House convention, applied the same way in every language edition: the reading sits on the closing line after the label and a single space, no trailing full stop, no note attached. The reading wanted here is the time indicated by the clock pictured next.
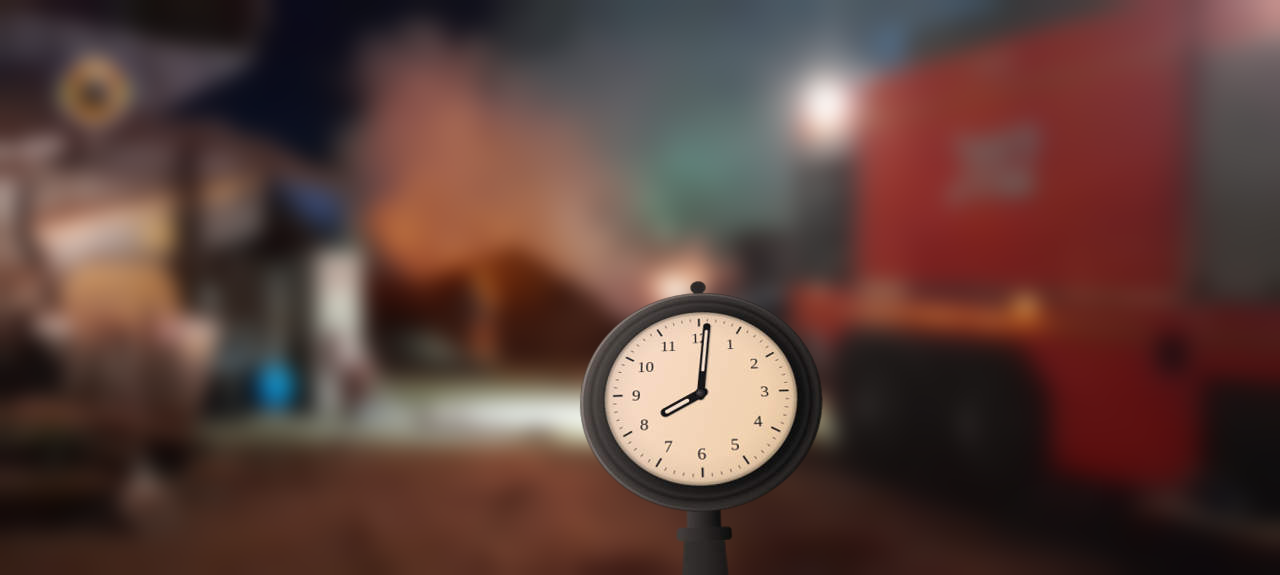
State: 8:01
